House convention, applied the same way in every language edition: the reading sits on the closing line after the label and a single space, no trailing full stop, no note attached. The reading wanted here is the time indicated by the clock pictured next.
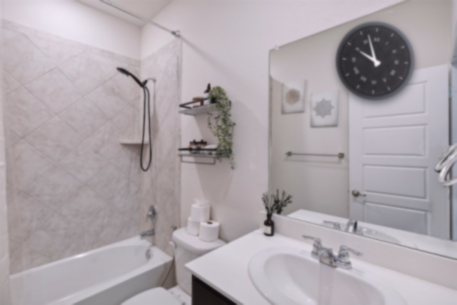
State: 9:57
